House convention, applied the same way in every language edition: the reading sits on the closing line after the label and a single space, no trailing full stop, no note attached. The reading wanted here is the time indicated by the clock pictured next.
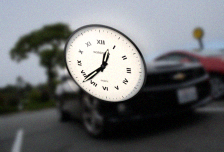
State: 12:38
